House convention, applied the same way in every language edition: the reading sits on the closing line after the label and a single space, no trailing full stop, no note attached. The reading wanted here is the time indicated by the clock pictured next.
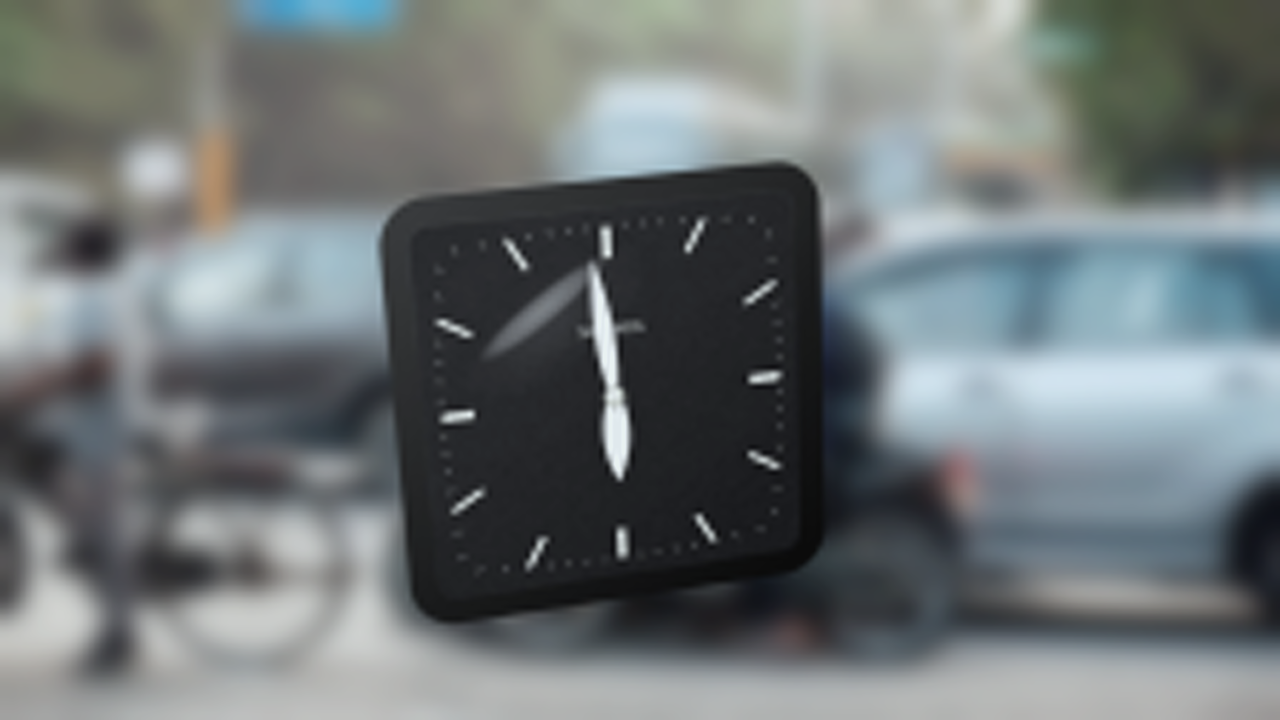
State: 5:59
